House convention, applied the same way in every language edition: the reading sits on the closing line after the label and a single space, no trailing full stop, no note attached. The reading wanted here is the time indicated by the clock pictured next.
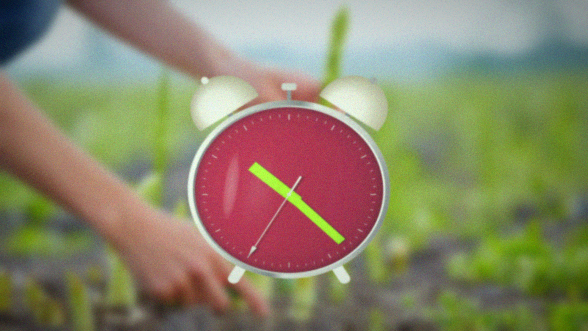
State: 10:22:35
